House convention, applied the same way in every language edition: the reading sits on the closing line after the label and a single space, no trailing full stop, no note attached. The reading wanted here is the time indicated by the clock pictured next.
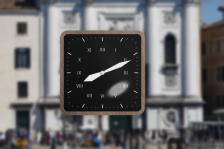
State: 8:11
